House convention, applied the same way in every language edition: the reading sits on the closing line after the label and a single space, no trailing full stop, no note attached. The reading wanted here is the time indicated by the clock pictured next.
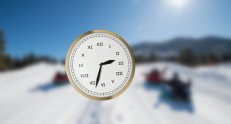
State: 2:33
